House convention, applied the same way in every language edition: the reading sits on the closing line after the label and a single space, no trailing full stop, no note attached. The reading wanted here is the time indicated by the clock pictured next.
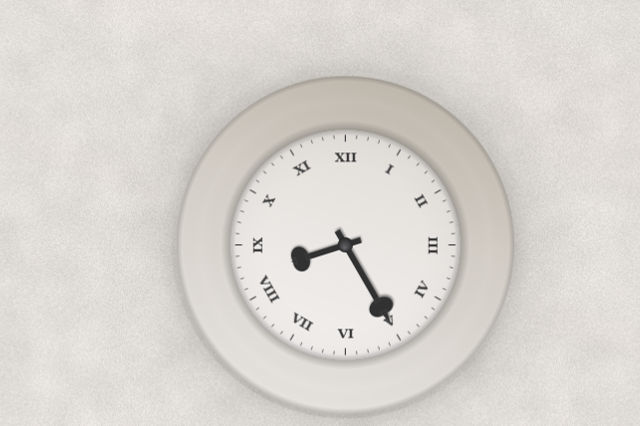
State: 8:25
